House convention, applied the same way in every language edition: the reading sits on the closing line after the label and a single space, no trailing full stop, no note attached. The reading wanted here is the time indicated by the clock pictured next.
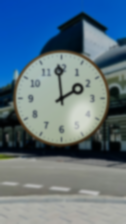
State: 1:59
